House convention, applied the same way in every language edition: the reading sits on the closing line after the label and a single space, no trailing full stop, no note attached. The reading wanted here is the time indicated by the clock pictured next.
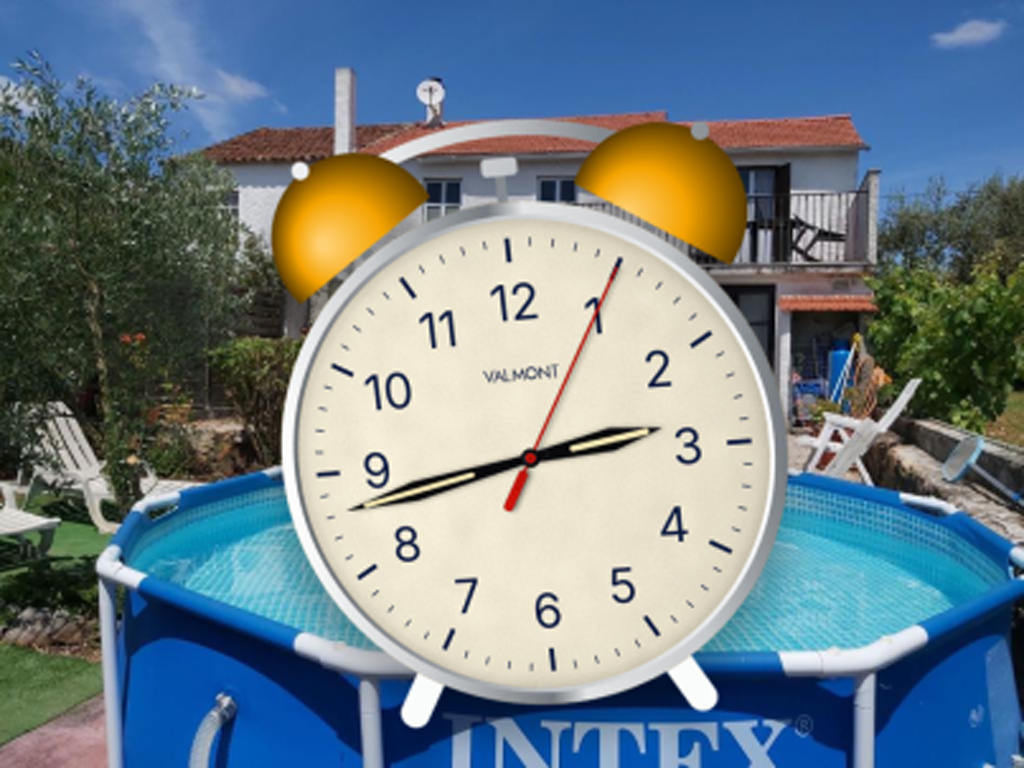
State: 2:43:05
